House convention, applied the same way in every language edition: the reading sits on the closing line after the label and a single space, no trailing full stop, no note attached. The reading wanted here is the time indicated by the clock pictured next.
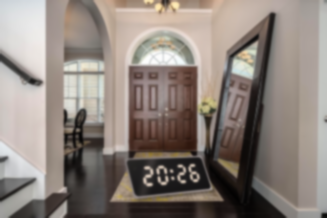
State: 20:26
